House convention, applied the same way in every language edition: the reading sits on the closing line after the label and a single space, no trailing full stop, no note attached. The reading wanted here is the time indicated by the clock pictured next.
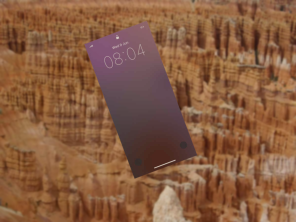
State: 8:04
